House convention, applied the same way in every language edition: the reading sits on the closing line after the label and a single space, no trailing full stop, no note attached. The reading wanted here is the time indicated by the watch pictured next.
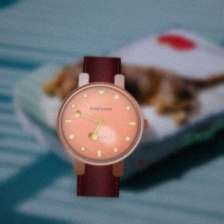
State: 6:48
